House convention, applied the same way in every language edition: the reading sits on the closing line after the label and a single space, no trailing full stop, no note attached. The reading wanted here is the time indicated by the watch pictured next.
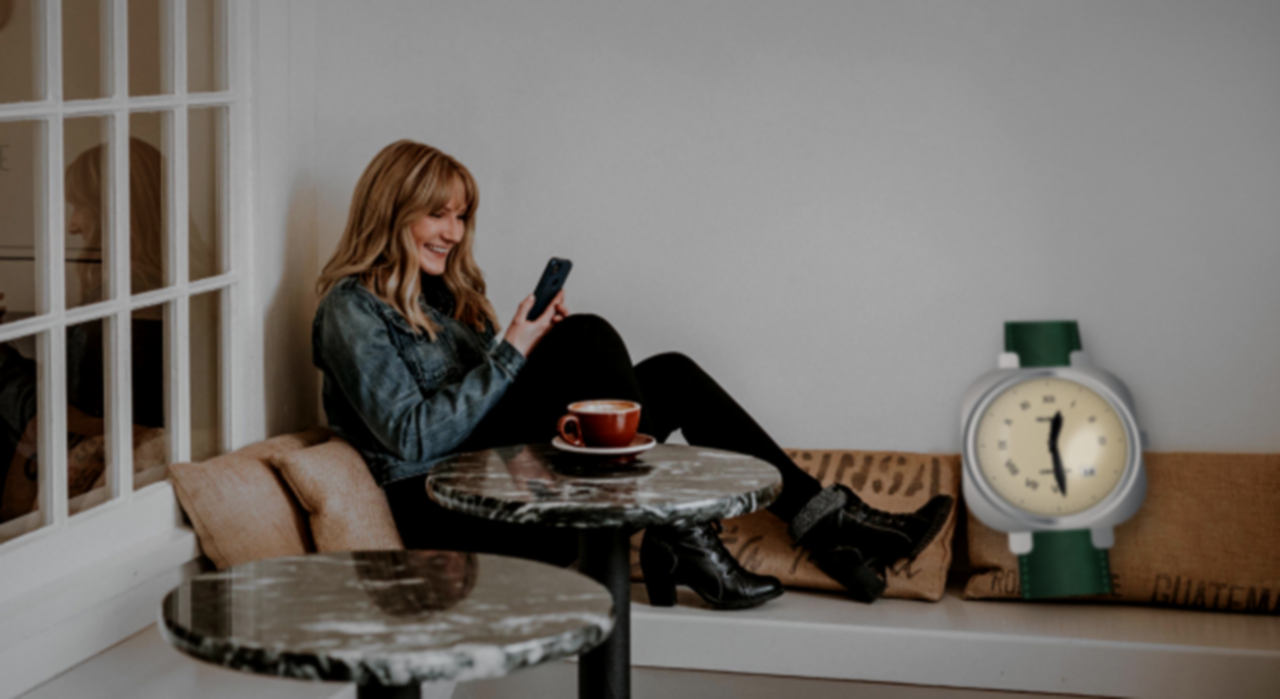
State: 12:29
